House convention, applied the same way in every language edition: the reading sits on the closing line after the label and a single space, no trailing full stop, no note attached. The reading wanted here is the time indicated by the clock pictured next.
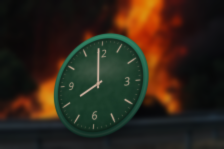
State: 7:59
